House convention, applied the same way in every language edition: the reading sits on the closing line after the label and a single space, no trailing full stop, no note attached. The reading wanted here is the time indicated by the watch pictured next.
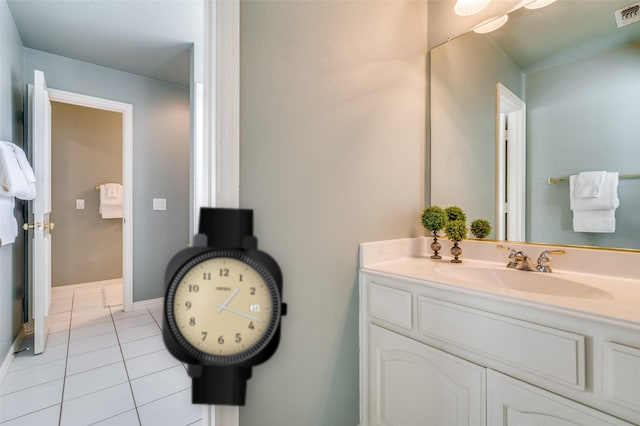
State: 1:18
